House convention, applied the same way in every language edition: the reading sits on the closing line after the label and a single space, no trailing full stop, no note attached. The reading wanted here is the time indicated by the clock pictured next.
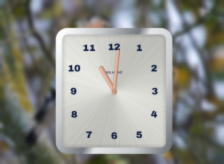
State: 11:01
